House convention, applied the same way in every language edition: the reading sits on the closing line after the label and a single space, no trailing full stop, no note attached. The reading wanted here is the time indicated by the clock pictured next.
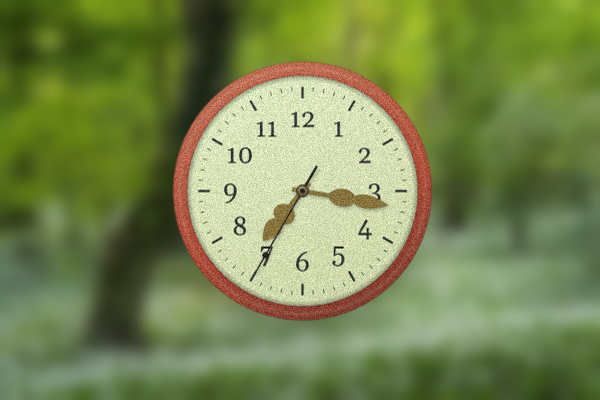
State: 7:16:35
